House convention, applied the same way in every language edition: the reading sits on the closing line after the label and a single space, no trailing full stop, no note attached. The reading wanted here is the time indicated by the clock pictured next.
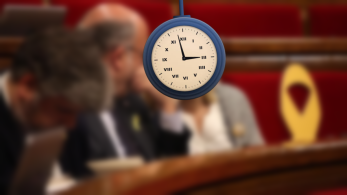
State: 2:58
